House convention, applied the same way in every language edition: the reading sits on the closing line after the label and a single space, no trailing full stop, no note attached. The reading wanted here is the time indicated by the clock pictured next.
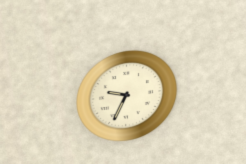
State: 9:34
